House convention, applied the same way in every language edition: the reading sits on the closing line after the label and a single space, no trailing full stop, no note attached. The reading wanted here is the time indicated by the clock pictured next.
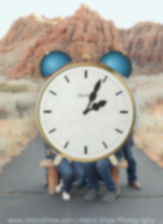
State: 2:04
